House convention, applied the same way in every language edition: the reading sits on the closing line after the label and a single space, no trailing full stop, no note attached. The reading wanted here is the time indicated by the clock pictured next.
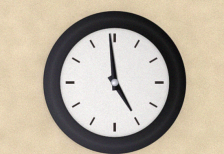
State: 4:59
